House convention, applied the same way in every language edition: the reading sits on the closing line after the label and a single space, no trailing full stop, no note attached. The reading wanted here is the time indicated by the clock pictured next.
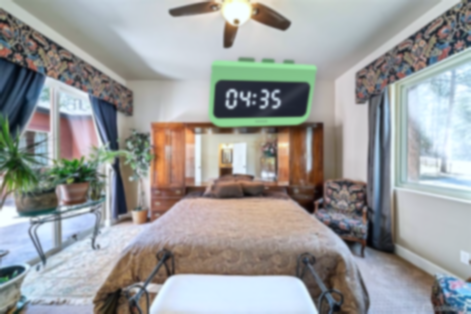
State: 4:35
